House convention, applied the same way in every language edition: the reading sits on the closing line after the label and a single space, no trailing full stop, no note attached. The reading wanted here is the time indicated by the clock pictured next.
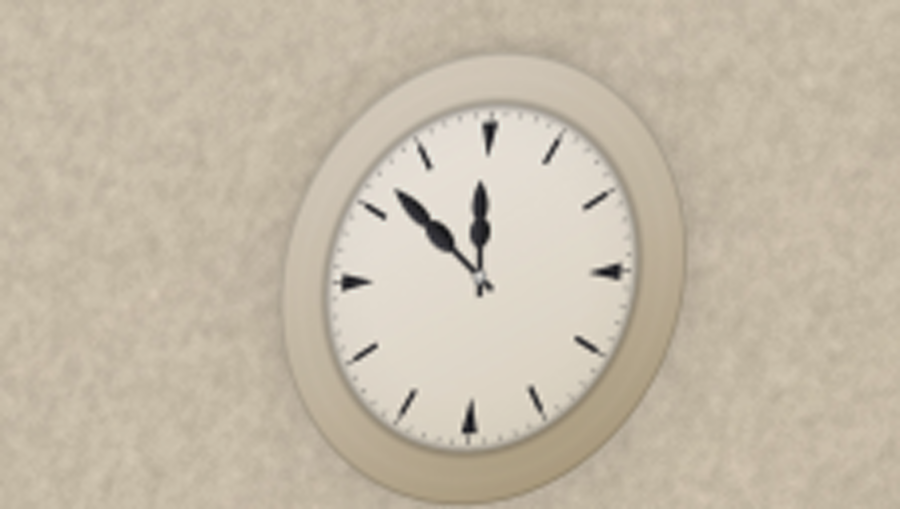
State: 11:52
